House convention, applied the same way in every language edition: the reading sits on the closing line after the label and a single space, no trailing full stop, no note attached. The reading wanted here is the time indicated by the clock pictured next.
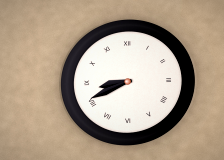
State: 8:41
